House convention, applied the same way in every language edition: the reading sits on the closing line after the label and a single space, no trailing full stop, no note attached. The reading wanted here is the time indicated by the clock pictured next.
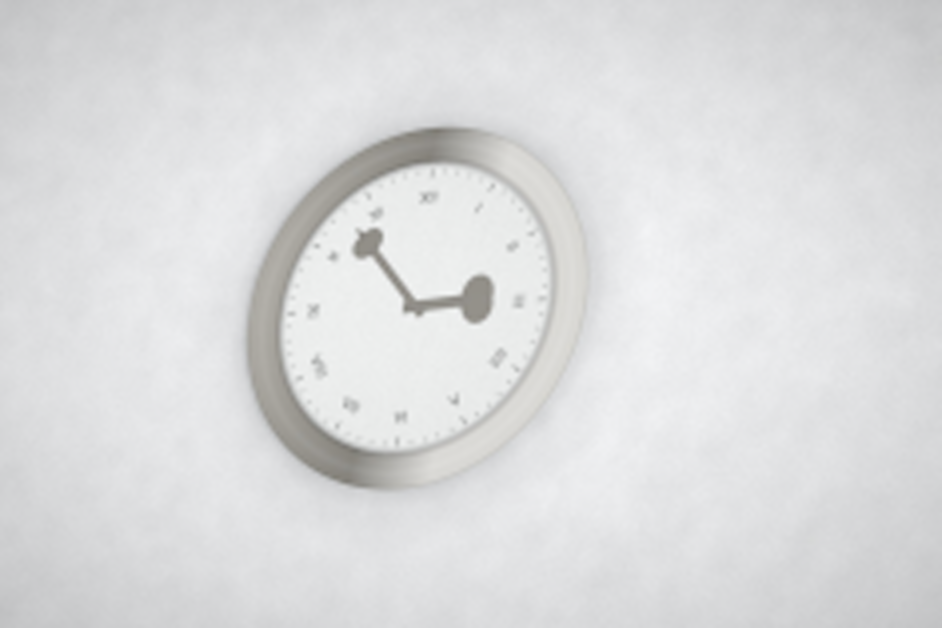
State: 2:53
